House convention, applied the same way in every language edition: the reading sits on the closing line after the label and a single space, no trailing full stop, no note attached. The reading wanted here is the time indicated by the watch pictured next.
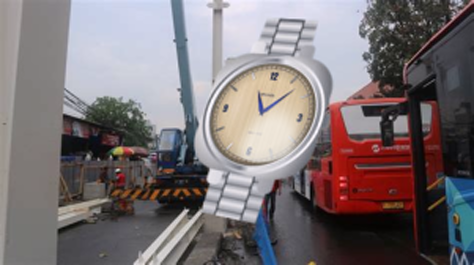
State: 11:07
